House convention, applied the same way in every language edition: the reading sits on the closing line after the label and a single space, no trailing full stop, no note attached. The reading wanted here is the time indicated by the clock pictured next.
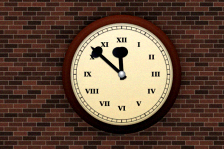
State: 11:52
